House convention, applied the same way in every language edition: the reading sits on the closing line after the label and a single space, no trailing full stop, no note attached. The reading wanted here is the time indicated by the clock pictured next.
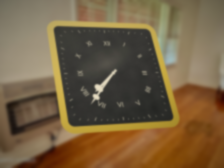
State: 7:37
